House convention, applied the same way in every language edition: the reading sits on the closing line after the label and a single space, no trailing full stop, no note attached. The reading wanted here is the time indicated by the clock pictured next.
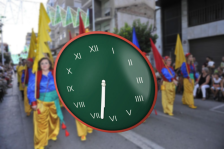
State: 6:33
